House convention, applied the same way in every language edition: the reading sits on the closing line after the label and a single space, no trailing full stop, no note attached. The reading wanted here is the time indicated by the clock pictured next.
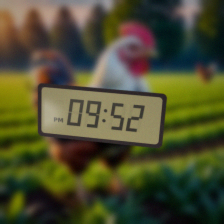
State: 9:52
